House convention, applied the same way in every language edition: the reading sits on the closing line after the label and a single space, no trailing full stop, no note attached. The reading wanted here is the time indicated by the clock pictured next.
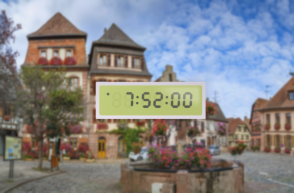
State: 7:52:00
